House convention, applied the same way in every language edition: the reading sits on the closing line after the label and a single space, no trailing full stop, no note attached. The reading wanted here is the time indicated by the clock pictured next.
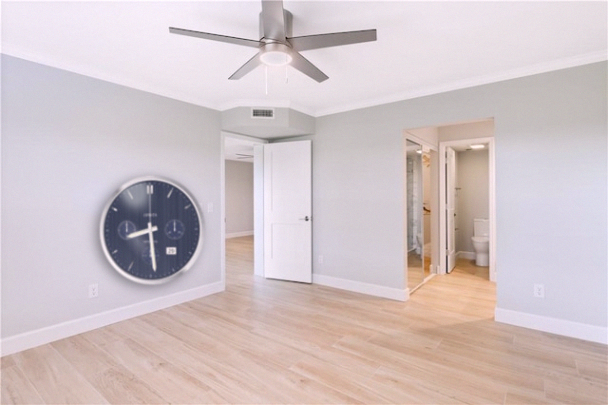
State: 8:29
